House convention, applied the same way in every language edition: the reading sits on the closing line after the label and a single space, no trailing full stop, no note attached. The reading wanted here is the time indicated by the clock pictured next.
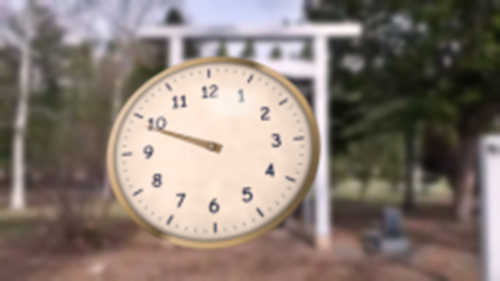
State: 9:49
